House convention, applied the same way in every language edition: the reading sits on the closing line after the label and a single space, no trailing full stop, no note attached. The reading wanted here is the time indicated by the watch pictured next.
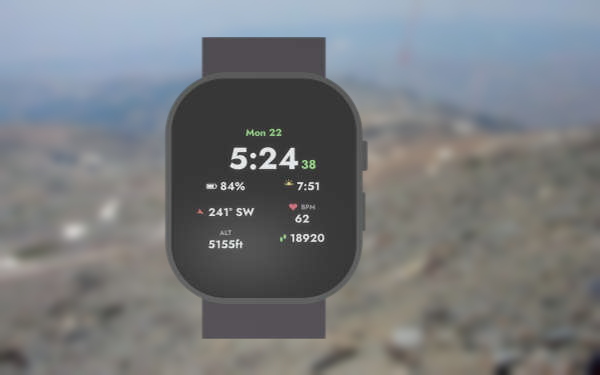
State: 5:24:38
